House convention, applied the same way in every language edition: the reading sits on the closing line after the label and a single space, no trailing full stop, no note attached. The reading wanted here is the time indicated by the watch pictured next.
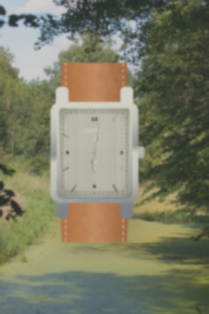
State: 6:01
